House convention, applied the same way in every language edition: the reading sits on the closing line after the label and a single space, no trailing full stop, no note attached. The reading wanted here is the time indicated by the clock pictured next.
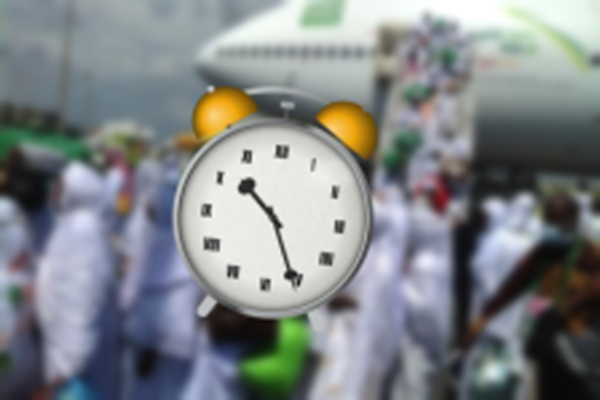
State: 10:26
